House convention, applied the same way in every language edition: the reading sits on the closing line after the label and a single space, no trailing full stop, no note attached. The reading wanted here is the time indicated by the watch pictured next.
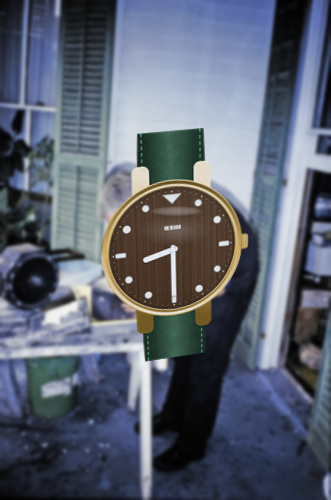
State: 8:30
